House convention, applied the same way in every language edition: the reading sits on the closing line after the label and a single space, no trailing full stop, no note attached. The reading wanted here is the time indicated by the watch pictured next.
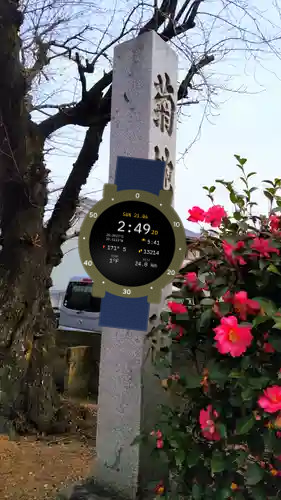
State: 2:49
